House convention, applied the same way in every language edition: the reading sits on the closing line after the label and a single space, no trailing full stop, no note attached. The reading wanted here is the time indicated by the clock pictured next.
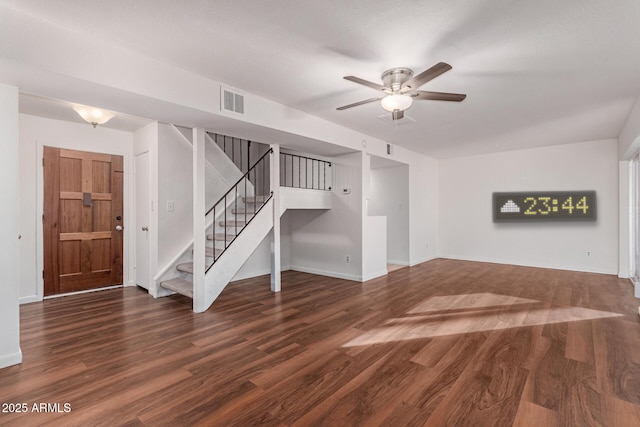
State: 23:44
